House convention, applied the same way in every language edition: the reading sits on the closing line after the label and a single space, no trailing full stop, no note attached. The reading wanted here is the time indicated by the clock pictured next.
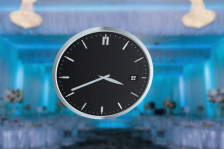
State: 3:41
